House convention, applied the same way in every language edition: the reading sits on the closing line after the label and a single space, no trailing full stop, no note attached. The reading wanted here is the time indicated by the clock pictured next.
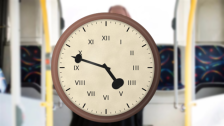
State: 4:48
